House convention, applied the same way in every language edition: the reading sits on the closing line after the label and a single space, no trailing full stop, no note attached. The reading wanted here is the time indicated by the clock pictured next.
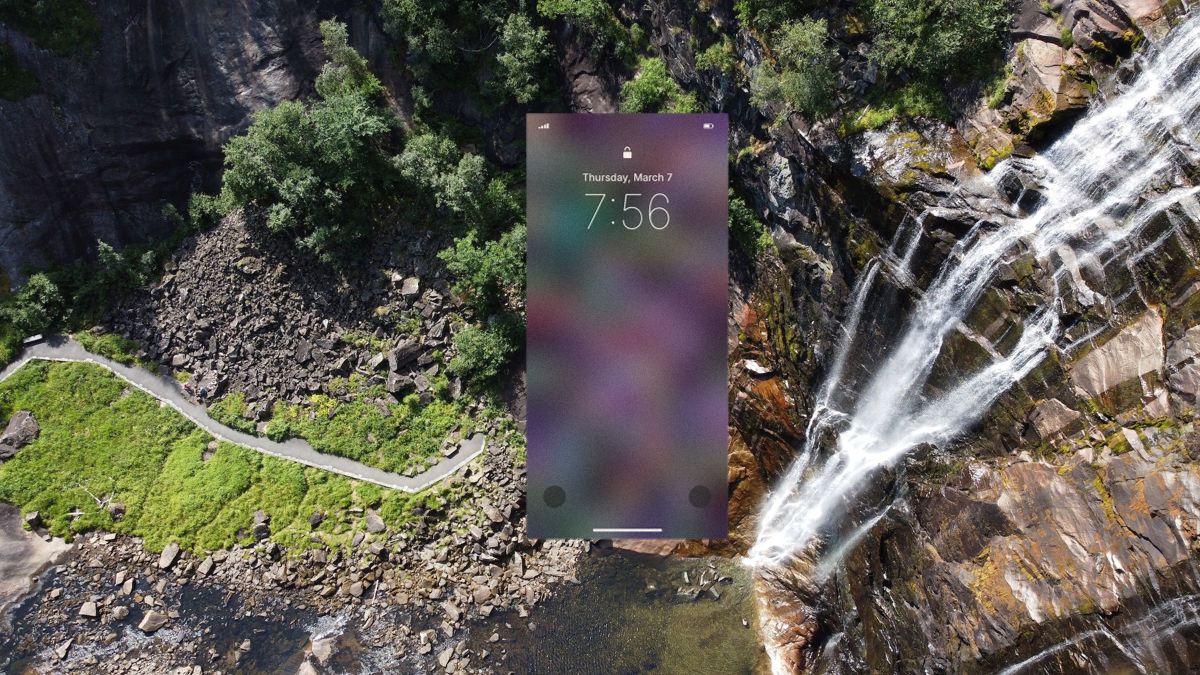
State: 7:56
